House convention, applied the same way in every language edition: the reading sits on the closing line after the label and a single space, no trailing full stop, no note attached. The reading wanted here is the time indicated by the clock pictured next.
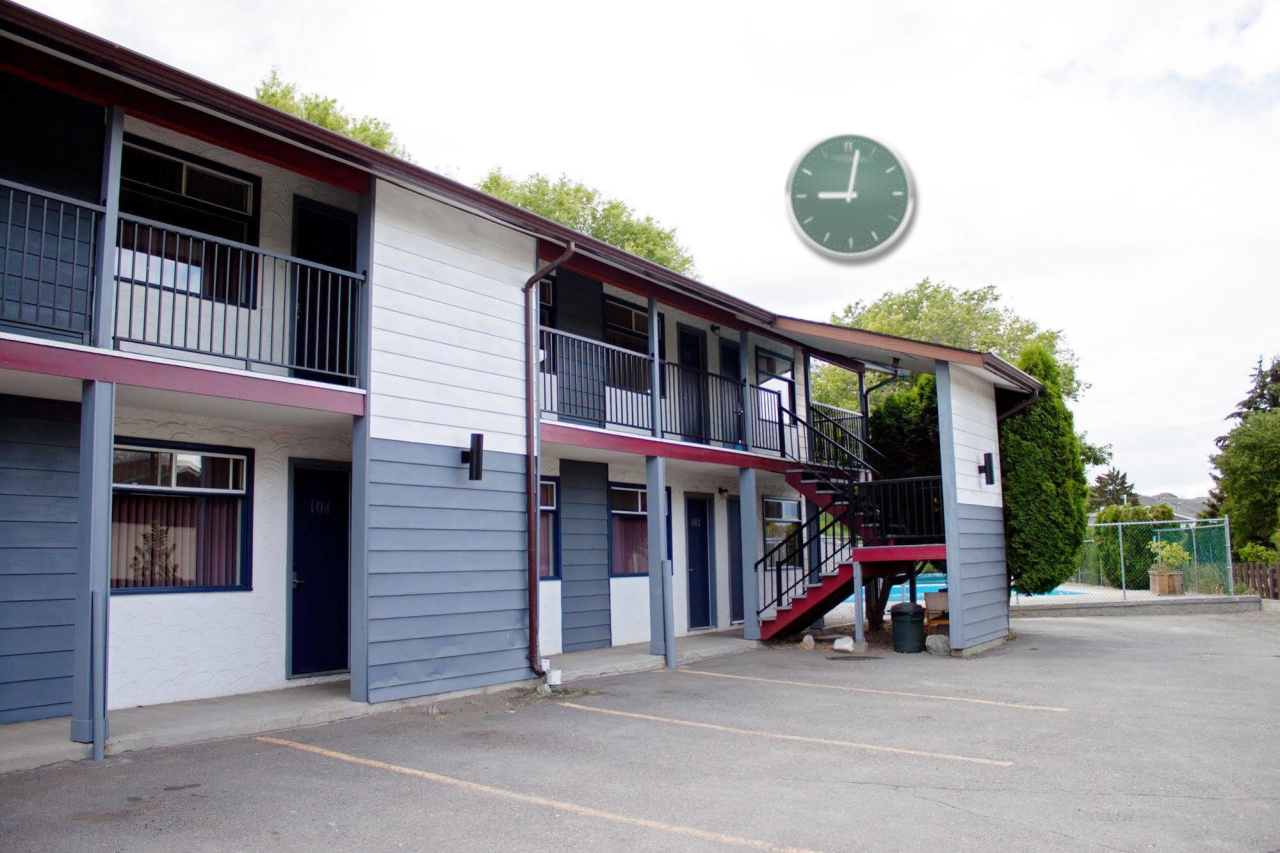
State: 9:02
